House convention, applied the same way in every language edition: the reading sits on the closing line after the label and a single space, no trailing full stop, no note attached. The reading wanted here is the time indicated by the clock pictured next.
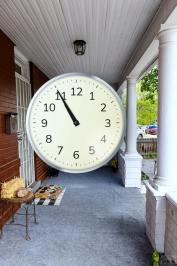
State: 10:55
